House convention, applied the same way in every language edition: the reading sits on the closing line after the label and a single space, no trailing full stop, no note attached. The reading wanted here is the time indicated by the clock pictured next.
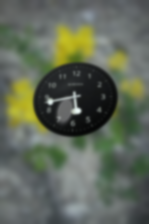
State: 5:43
